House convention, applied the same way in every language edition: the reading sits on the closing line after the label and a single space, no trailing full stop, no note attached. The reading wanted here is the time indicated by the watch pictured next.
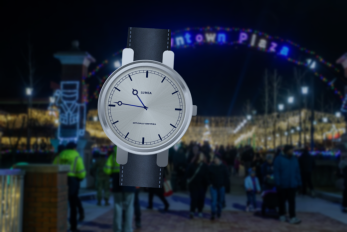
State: 10:46
